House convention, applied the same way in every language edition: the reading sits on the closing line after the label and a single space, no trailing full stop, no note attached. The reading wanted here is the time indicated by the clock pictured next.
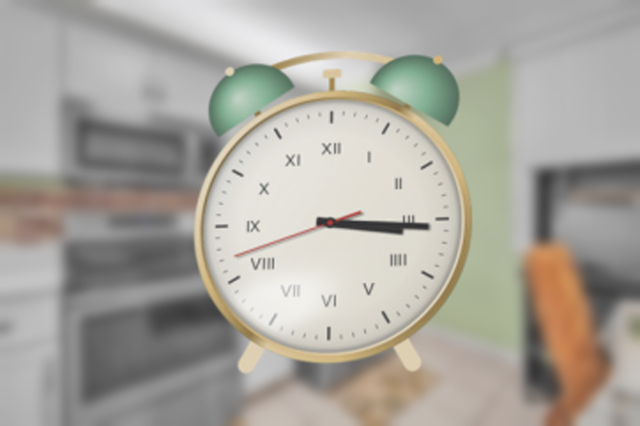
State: 3:15:42
